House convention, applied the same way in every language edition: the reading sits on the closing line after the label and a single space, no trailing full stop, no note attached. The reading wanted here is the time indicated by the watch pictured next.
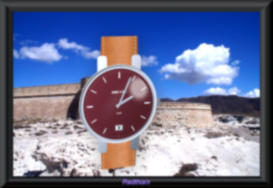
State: 2:04
